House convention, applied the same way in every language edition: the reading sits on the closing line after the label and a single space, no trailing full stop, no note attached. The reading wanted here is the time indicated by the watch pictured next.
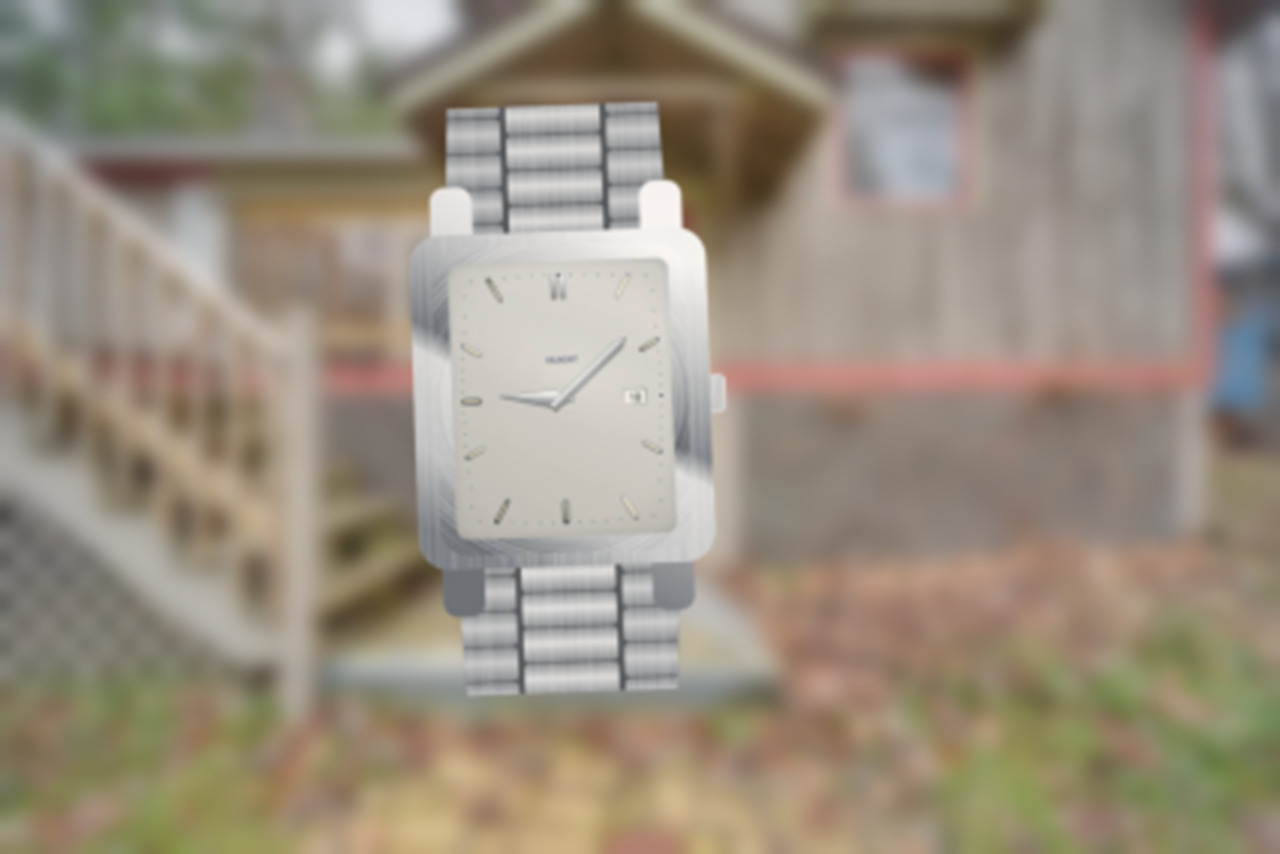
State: 9:08
